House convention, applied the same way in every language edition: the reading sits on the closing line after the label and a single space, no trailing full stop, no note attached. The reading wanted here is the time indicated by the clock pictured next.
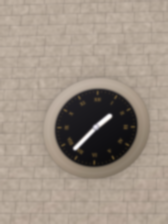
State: 1:37
